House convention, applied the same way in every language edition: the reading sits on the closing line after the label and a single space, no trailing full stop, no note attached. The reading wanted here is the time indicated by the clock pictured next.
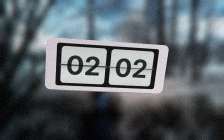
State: 2:02
